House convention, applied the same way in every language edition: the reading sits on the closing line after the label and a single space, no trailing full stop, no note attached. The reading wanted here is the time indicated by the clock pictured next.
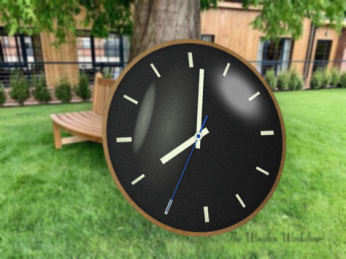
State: 8:01:35
